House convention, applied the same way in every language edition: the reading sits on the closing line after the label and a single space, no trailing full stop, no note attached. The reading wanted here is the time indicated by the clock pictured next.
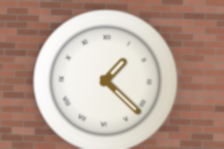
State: 1:22
